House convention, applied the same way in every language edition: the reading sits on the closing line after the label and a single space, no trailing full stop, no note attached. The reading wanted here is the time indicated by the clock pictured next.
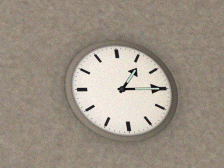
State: 1:15
